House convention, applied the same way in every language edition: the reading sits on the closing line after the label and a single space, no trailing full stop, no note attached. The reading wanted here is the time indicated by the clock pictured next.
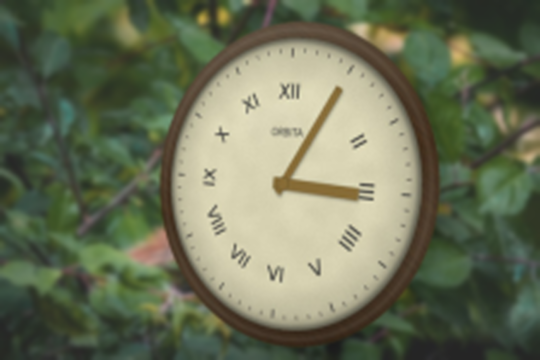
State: 3:05
